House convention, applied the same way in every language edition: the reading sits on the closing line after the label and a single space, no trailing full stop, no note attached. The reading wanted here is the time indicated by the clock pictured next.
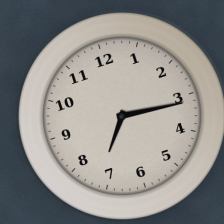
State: 7:16
